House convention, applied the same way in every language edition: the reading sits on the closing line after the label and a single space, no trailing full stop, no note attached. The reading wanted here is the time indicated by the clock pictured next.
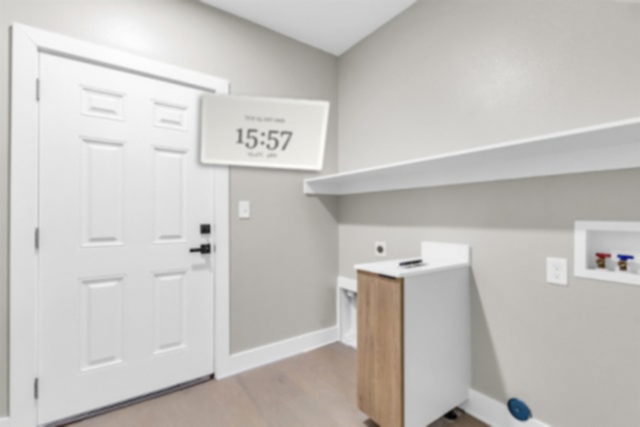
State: 15:57
